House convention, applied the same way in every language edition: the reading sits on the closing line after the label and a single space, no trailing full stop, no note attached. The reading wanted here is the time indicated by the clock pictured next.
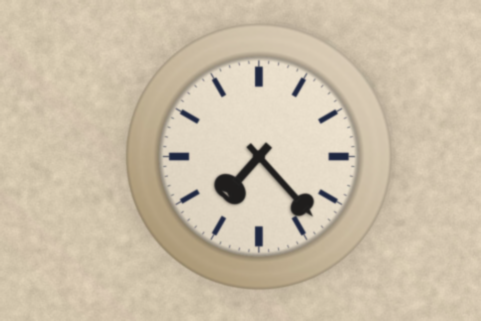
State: 7:23
